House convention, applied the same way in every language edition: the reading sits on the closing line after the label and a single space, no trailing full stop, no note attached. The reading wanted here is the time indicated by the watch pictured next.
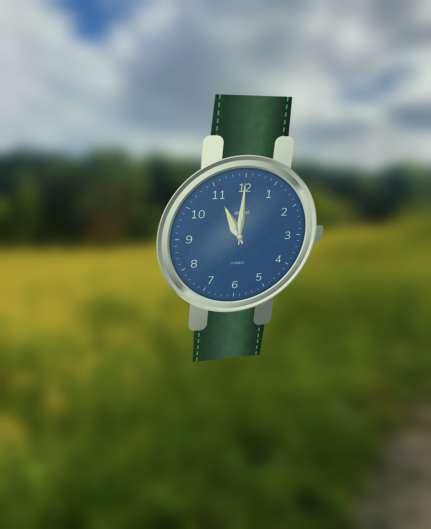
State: 11:00
